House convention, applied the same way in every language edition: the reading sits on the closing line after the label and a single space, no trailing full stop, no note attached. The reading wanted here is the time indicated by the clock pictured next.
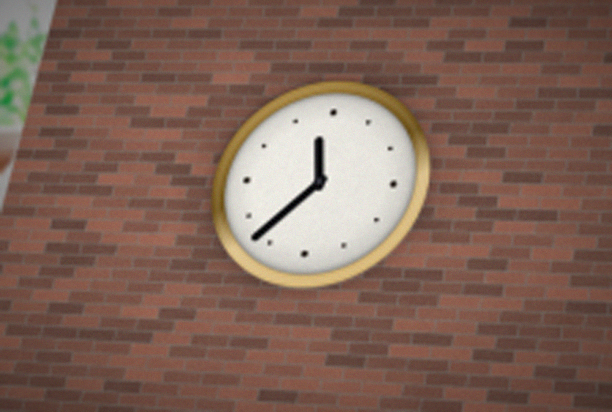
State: 11:37
